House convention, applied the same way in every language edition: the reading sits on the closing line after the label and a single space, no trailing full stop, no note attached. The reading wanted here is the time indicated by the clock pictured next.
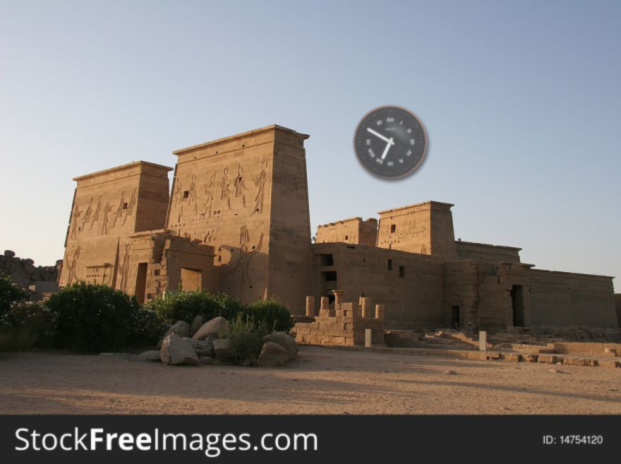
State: 6:50
